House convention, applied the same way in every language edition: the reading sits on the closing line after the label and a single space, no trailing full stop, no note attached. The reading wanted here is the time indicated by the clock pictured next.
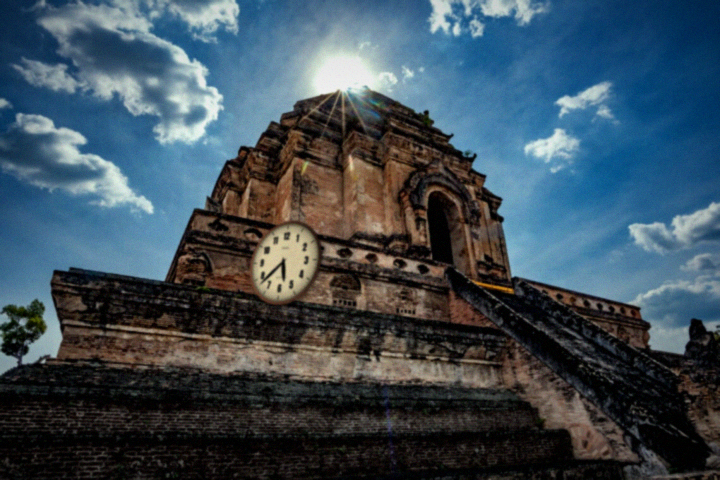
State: 5:38
